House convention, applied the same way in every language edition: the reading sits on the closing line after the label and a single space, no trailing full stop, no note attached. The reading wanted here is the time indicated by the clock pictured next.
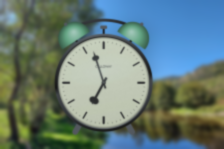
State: 6:57
